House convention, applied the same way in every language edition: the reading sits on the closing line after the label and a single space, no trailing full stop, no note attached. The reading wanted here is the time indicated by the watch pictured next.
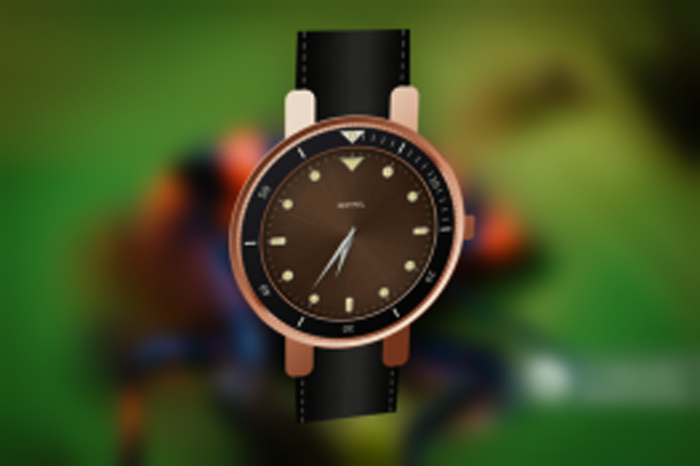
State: 6:36
